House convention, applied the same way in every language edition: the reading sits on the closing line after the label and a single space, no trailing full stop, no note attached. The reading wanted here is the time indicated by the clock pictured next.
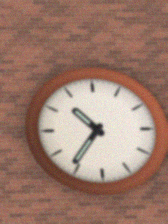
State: 10:36
